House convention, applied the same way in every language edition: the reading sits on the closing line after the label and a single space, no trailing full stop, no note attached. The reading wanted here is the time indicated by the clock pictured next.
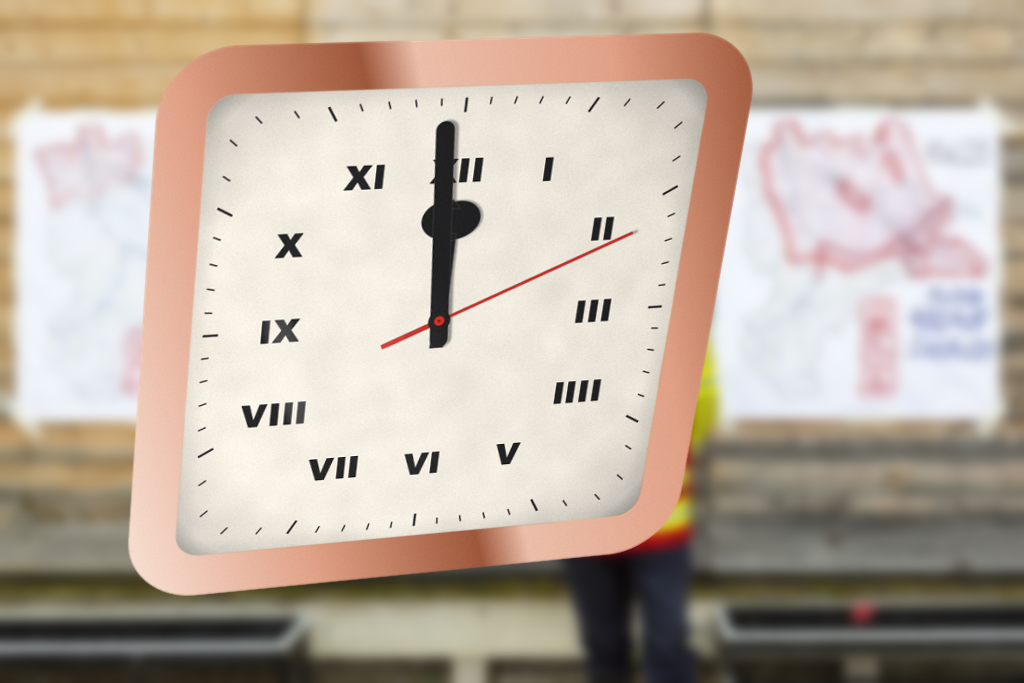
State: 11:59:11
